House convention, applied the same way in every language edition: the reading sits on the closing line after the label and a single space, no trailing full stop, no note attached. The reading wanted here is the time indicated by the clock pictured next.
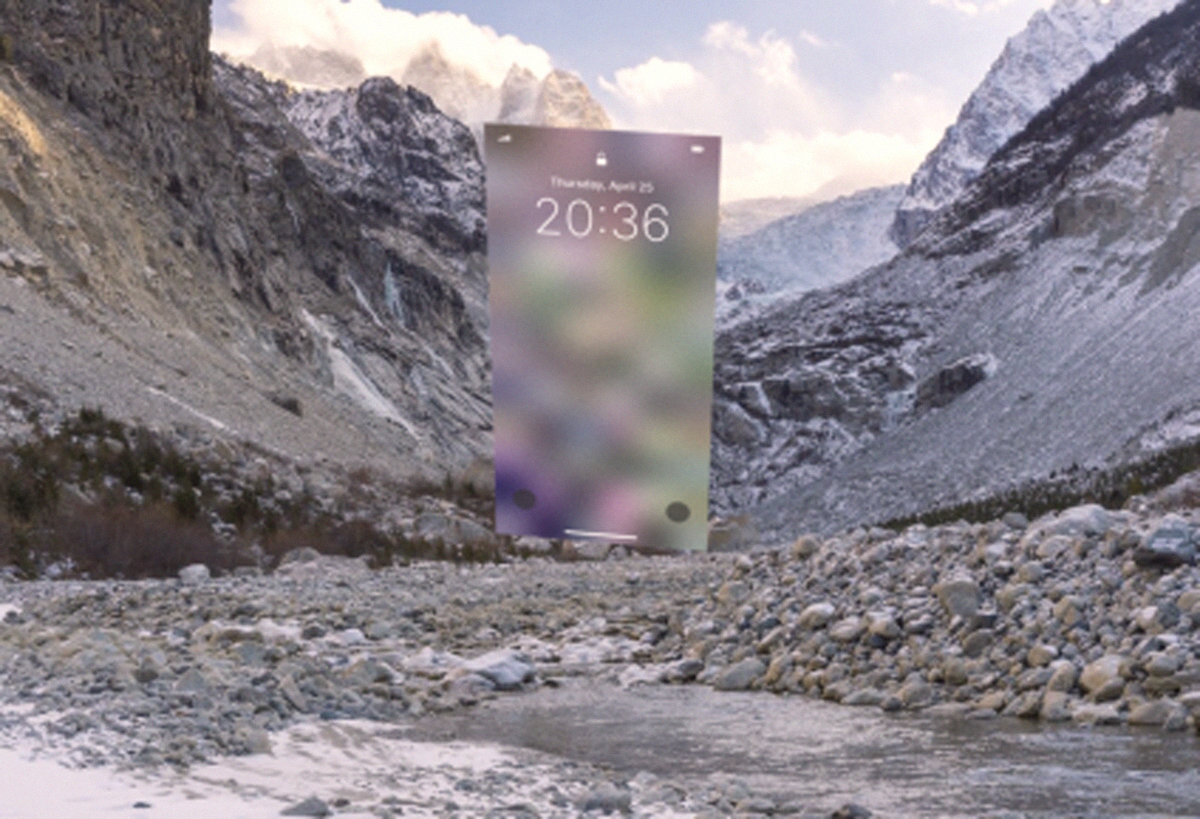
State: 20:36
